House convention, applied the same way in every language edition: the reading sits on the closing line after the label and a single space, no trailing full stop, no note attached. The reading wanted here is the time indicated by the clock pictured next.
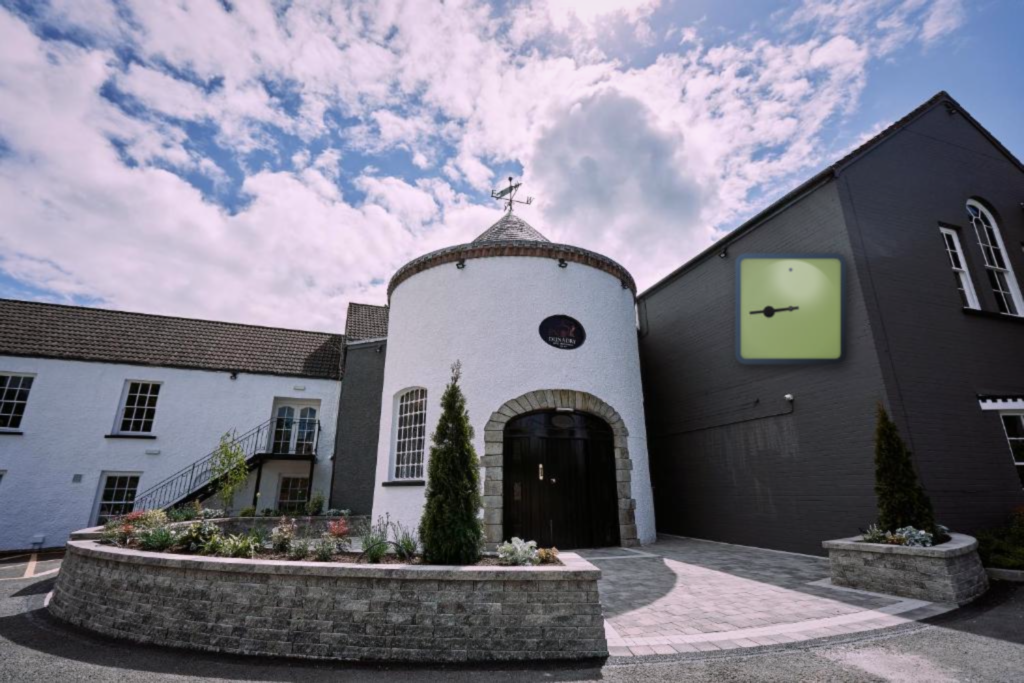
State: 8:44
